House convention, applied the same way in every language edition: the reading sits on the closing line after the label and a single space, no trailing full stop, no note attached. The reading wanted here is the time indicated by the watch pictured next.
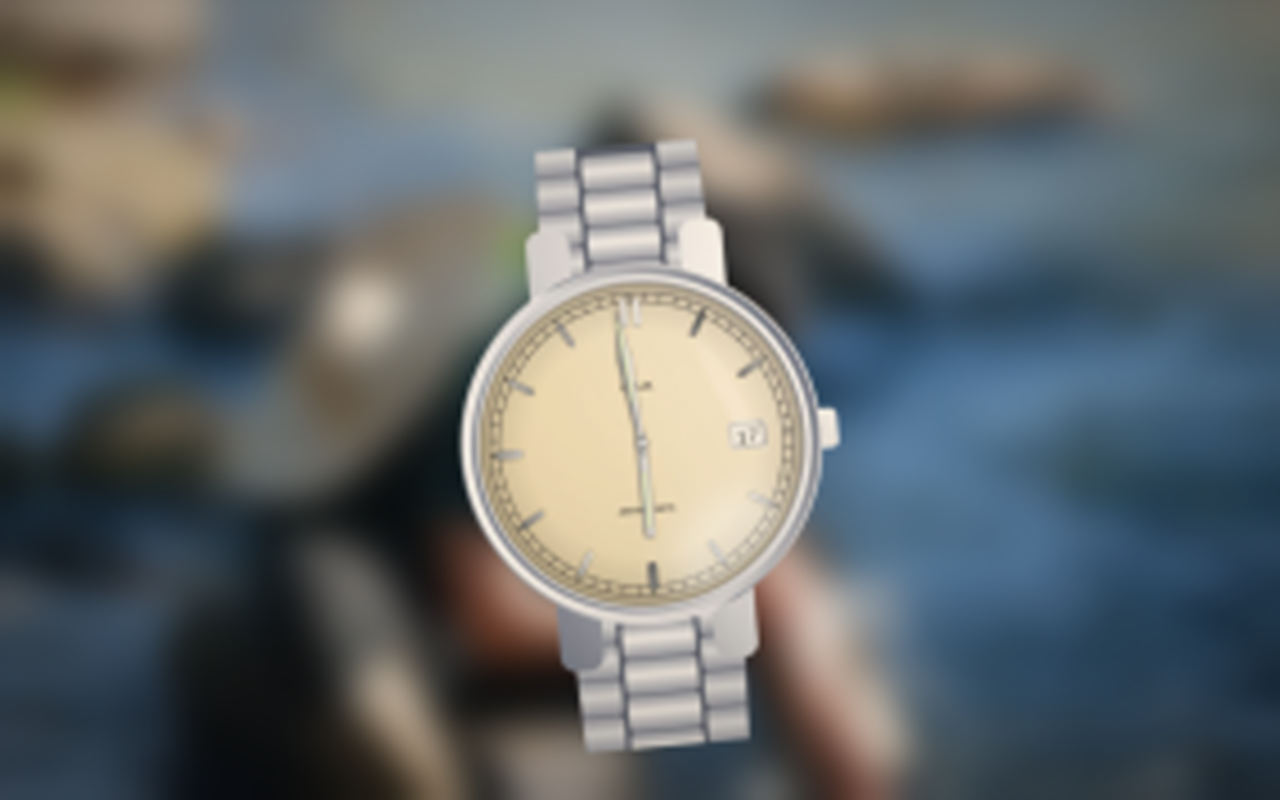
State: 5:59
